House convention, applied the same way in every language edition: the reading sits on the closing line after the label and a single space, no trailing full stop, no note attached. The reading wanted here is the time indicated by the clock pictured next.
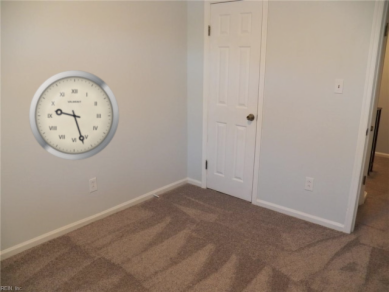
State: 9:27
